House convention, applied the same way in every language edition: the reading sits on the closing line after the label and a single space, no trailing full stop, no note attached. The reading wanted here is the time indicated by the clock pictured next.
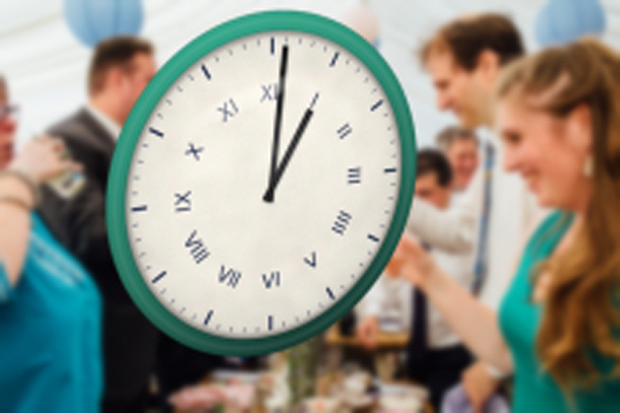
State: 1:01
